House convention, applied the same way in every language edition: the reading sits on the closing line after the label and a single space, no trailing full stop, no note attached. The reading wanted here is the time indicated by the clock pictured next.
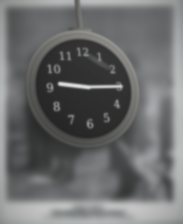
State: 9:15
